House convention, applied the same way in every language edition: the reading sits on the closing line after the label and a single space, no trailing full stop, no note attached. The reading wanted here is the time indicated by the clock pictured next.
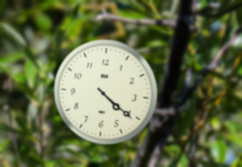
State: 4:21
